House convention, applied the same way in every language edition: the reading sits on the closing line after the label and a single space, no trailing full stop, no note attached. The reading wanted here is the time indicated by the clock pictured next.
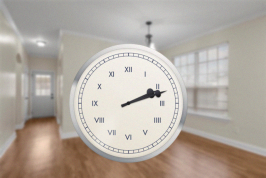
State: 2:12
